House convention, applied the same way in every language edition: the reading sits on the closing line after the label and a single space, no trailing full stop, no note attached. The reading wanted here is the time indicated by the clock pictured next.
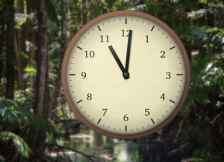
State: 11:01
